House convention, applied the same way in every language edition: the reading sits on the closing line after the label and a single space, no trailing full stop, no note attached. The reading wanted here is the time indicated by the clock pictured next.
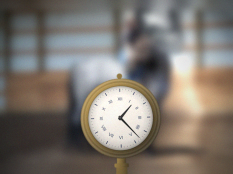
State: 1:23
